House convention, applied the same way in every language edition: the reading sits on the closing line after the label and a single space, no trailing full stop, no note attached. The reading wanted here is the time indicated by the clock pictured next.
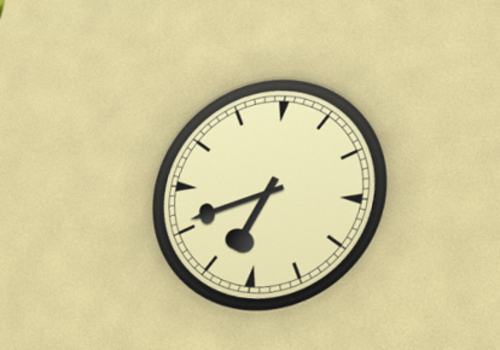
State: 6:41
